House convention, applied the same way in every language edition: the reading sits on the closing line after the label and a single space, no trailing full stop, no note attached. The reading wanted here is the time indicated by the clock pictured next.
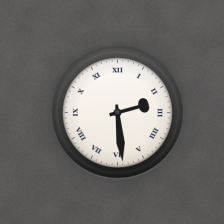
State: 2:29
